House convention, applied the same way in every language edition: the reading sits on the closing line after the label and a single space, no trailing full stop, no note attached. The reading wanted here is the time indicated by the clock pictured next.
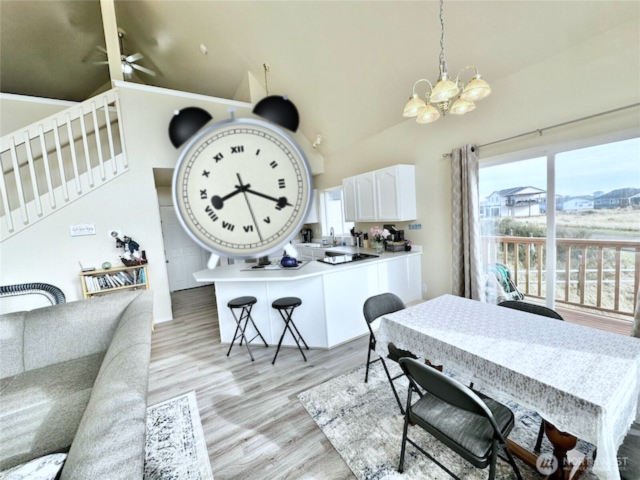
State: 8:19:28
